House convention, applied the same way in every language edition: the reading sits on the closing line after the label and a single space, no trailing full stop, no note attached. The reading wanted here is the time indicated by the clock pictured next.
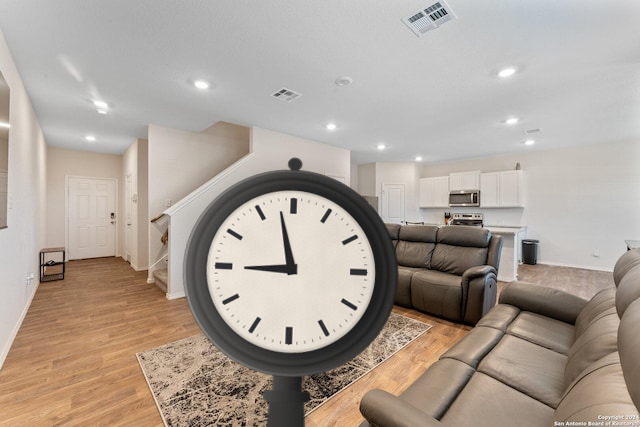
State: 8:58
